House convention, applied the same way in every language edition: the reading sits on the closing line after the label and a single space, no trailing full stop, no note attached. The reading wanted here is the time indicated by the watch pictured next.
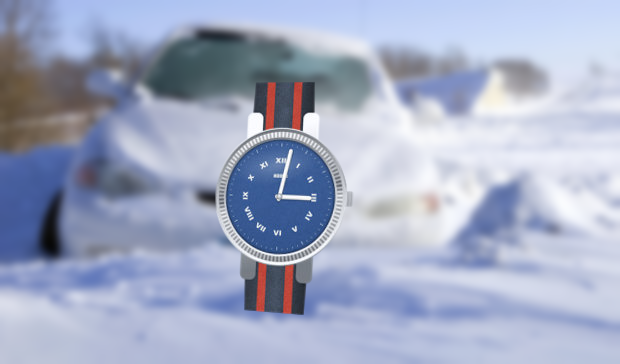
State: 3:02
